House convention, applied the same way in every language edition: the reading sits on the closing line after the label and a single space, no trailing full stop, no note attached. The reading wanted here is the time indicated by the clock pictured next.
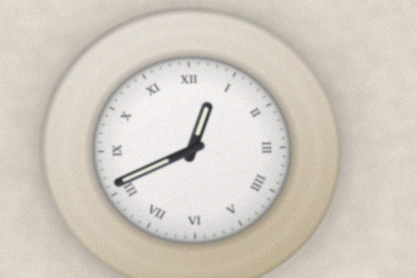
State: 12:41
